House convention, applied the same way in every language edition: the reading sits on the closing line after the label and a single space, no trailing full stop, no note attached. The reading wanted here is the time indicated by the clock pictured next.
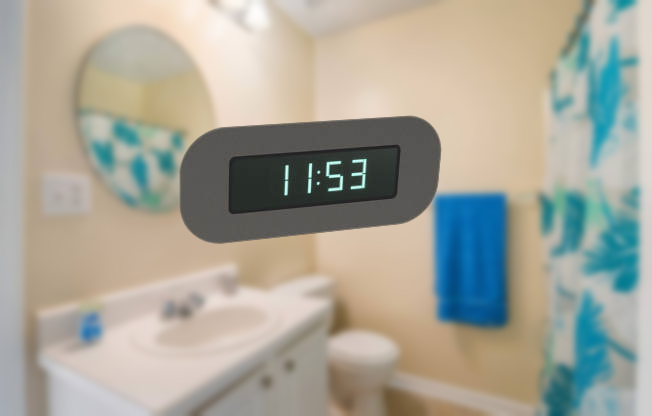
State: 11:53
